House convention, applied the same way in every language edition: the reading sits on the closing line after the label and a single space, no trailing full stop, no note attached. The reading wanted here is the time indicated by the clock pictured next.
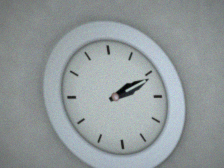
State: 2:11
